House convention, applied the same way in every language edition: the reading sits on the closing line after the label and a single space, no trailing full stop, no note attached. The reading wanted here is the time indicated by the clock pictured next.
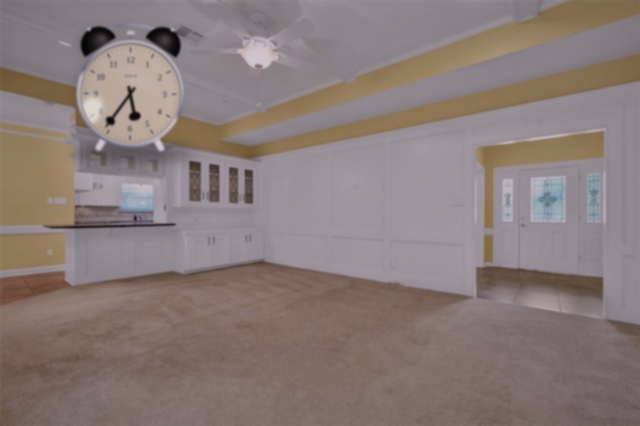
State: 5:36
